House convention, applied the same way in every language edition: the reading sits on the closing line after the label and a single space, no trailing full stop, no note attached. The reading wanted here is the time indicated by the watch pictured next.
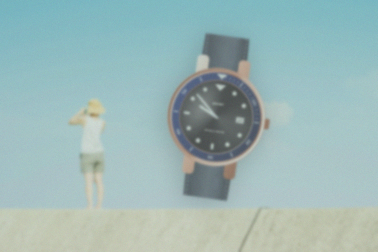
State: 9:52
